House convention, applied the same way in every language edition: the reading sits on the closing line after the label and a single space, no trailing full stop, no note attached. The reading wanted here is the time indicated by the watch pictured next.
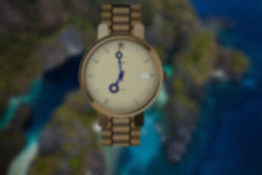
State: 6:59
